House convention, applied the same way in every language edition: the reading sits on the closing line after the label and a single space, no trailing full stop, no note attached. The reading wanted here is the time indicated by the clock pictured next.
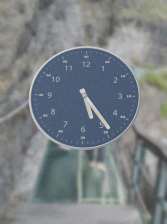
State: 5:24
